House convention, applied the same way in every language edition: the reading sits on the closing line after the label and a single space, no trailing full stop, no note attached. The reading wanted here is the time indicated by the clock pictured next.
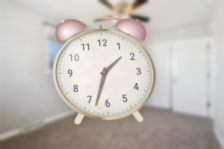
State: 1:33
